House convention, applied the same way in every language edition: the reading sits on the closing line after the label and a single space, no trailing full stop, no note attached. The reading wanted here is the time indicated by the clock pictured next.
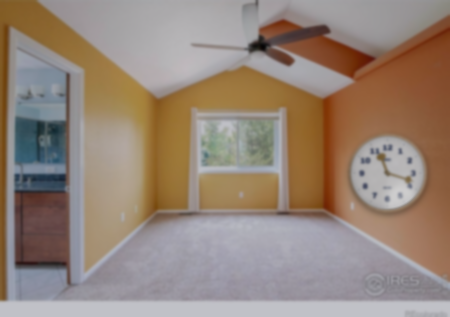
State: 11:18
